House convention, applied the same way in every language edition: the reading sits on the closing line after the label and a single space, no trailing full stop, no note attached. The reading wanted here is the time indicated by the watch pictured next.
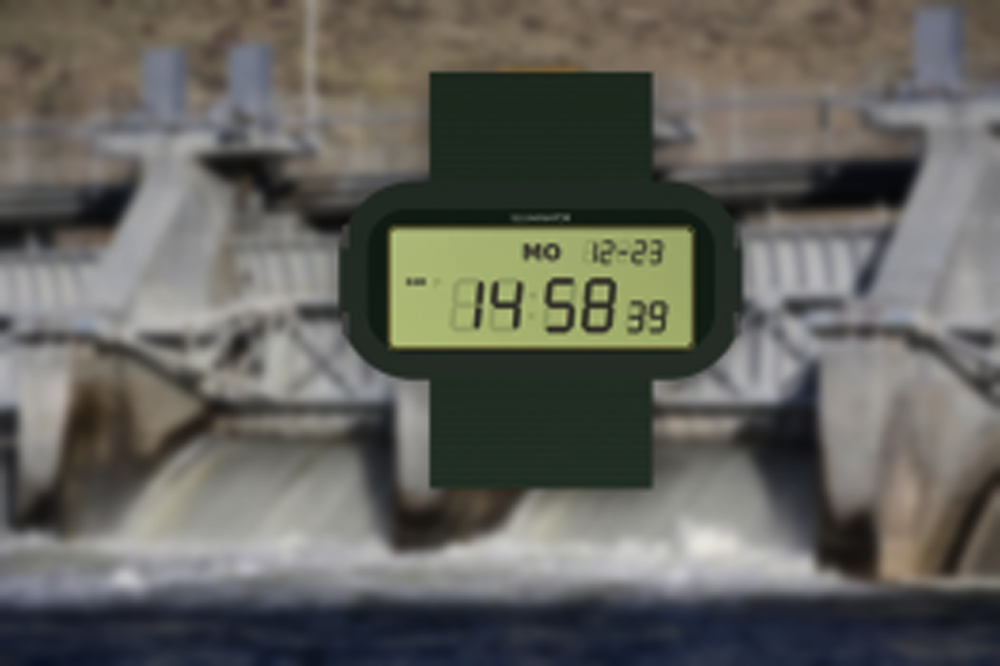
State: 14:58:39
